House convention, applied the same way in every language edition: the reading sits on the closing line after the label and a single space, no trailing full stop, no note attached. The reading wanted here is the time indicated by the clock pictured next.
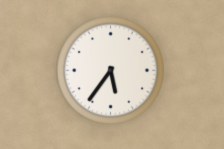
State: 5:36
